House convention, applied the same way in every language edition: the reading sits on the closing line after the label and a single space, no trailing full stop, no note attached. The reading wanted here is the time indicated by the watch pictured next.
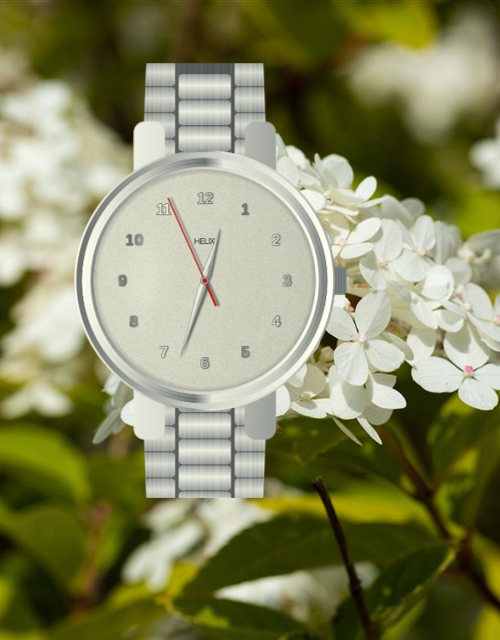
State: 12:32:56
